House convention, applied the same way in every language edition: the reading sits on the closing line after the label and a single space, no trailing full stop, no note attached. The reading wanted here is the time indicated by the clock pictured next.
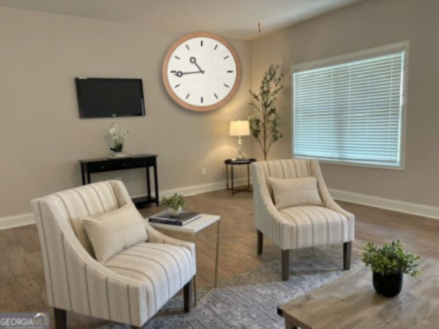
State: 10:44
